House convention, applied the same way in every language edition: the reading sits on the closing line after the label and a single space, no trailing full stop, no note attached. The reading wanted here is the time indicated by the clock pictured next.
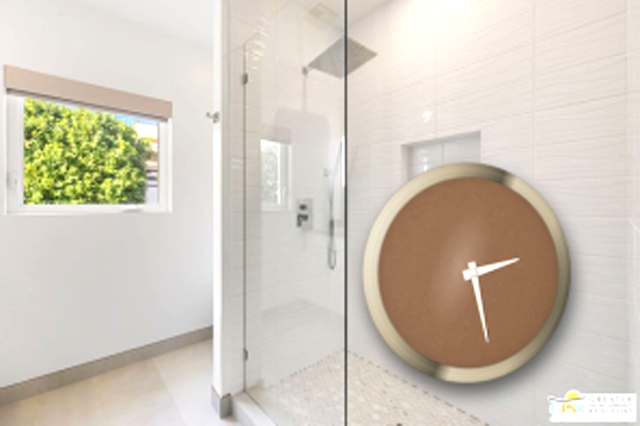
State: 2:28
